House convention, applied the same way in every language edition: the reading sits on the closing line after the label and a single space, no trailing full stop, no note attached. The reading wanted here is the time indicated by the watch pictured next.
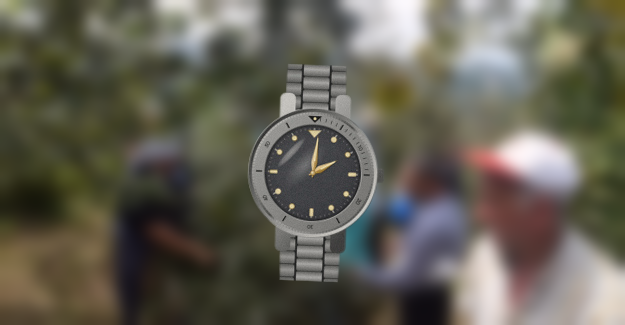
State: 2:01
